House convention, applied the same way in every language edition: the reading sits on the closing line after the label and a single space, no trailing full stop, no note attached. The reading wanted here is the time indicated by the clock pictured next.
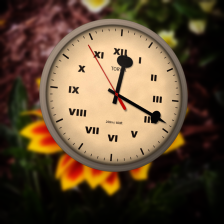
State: 12:18:54
